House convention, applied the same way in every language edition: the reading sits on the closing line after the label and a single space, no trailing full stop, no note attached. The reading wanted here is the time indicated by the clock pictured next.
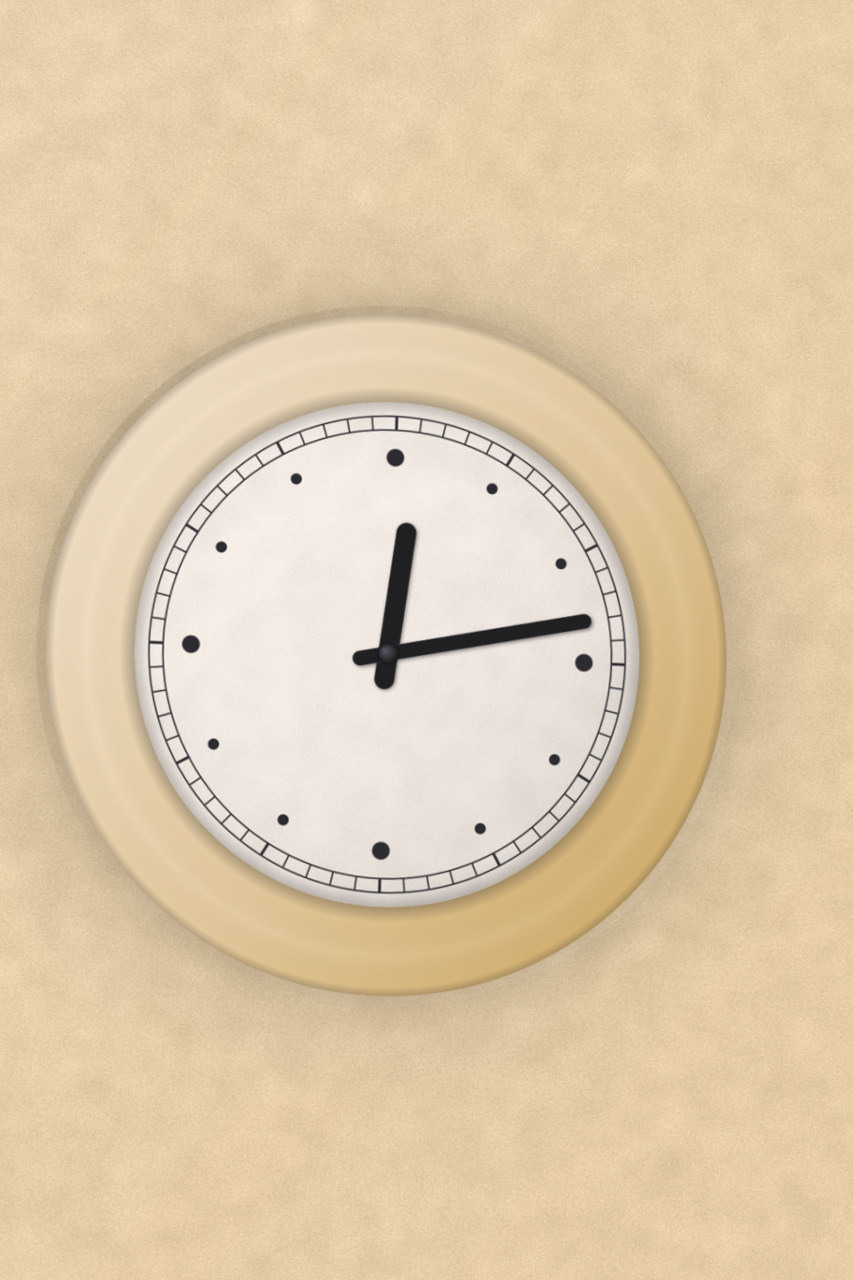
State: 12:13
